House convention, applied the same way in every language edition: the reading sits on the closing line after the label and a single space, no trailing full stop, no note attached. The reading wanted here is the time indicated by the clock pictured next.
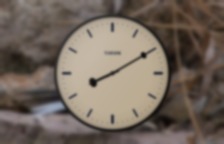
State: 8:10
